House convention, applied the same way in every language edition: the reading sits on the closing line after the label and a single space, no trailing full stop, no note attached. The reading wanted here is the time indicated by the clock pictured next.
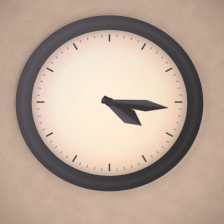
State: 4:16
